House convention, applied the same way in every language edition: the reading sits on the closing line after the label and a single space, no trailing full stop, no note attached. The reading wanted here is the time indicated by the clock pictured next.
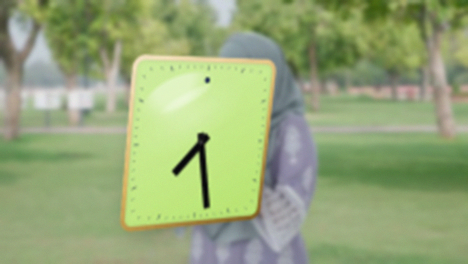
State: 7:28
